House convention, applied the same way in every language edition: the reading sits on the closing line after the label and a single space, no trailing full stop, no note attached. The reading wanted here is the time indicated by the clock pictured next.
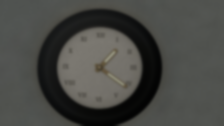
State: 1:21
